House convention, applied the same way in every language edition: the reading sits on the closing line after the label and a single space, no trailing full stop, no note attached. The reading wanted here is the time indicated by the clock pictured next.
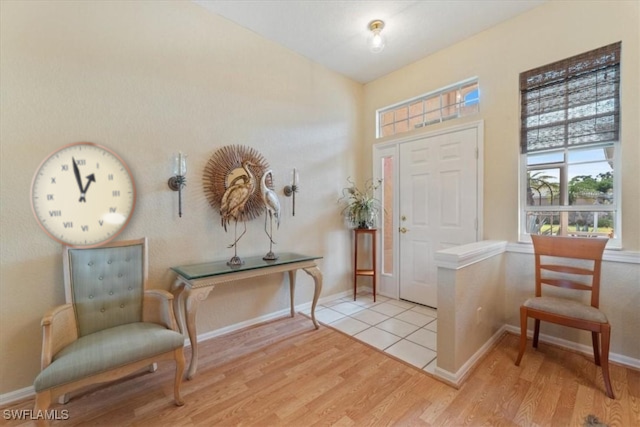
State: 12:58
